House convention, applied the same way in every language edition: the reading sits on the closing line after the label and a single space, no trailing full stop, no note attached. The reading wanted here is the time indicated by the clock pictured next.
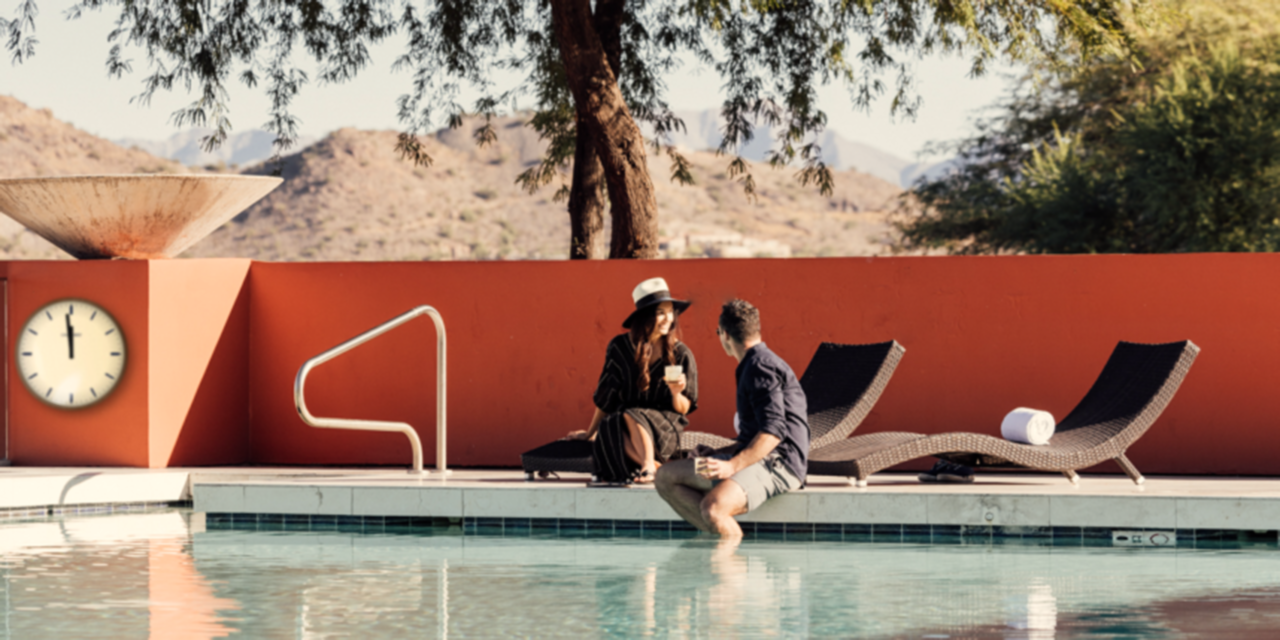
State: 11:59
